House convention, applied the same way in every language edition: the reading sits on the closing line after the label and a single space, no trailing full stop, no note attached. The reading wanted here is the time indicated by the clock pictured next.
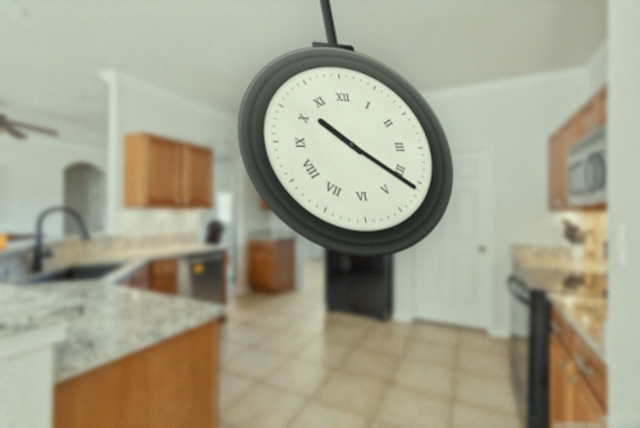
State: 10:21
